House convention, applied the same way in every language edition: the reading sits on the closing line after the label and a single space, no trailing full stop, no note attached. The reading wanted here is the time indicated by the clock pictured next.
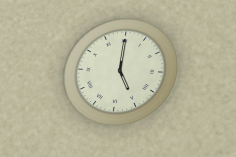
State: 5:00
